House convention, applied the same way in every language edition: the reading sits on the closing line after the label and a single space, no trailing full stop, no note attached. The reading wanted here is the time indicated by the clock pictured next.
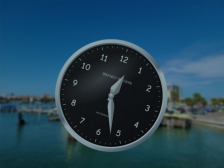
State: 12:27
